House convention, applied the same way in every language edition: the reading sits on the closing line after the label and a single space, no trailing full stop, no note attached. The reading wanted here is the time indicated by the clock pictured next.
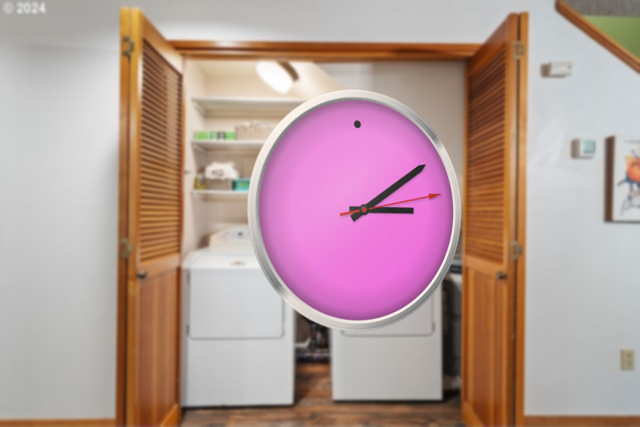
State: 3:10:14
